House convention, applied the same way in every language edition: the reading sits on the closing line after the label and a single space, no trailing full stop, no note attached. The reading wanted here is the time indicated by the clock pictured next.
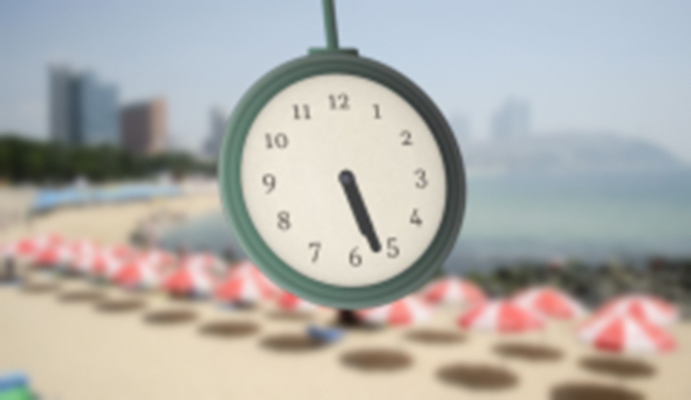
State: 5:27
